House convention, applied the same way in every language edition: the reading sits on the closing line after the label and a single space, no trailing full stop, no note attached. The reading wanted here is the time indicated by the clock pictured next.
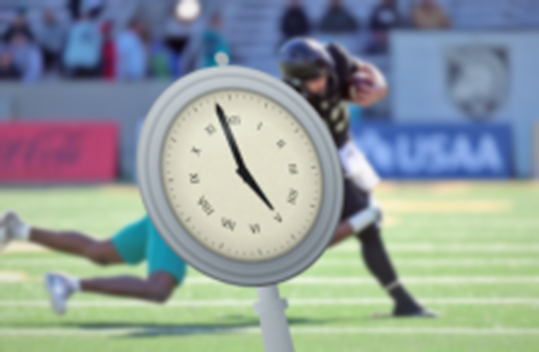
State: 4:58
